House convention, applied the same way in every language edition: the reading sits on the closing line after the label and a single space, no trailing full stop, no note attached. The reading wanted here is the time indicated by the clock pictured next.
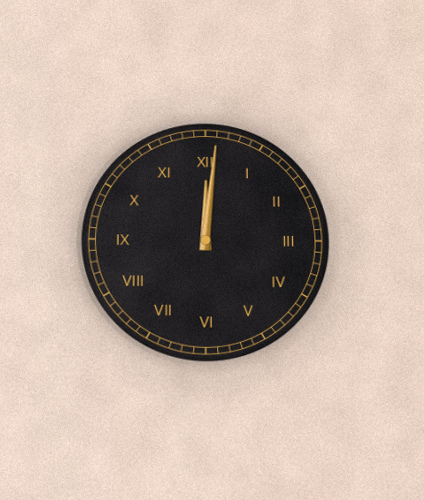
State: 12:01
